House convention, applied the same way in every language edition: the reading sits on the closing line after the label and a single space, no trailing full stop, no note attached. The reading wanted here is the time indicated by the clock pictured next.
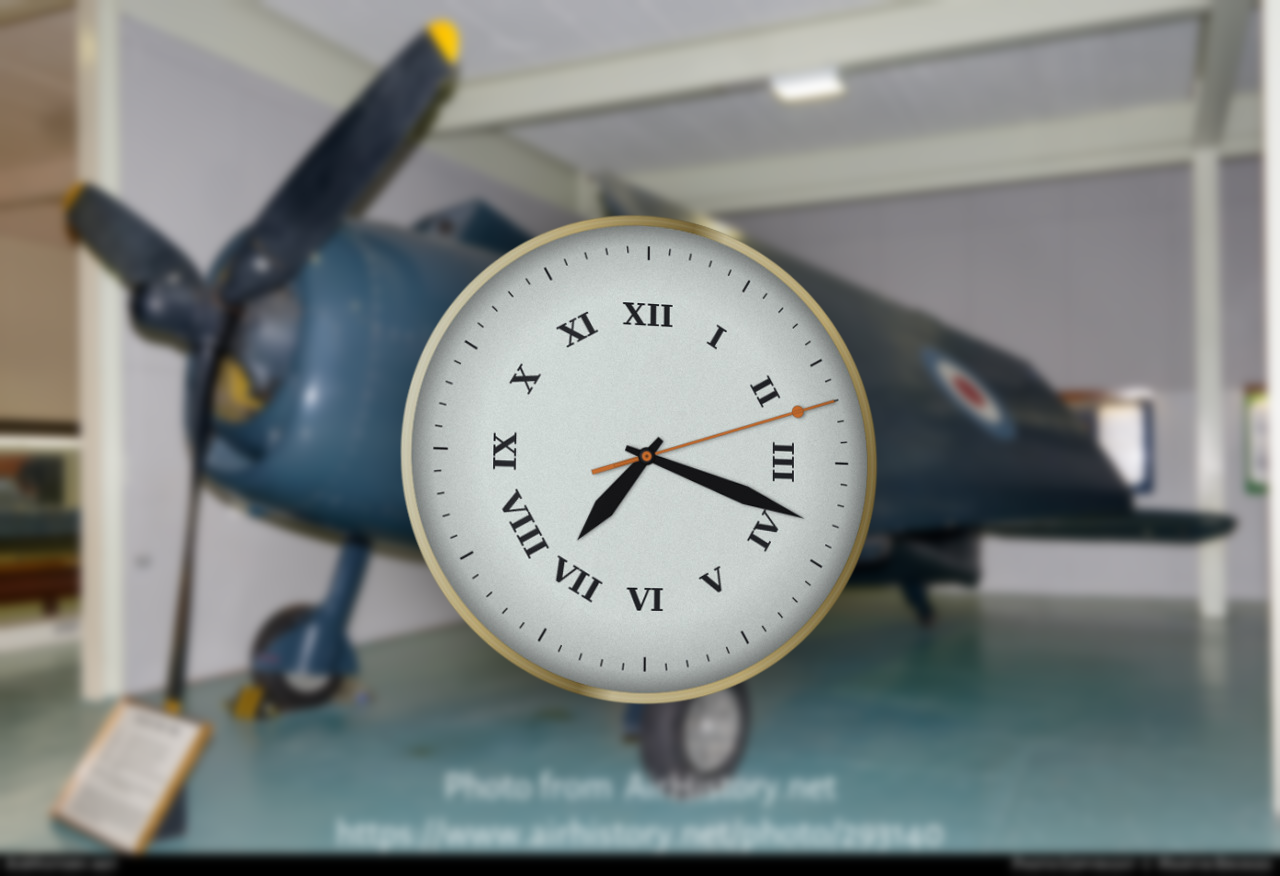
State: 7:18:12
